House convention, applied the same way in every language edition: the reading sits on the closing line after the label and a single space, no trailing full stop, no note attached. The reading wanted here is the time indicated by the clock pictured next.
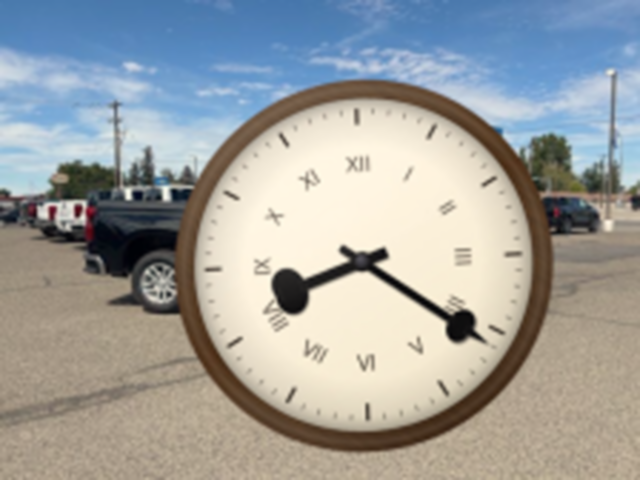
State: 8:21
